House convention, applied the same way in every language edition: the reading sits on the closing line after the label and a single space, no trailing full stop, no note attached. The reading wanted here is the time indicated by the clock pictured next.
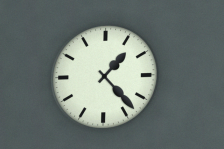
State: 1:23
